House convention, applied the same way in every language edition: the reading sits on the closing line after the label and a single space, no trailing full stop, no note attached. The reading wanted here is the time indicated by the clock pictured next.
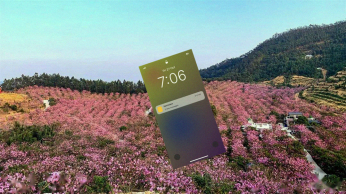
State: 7:06
